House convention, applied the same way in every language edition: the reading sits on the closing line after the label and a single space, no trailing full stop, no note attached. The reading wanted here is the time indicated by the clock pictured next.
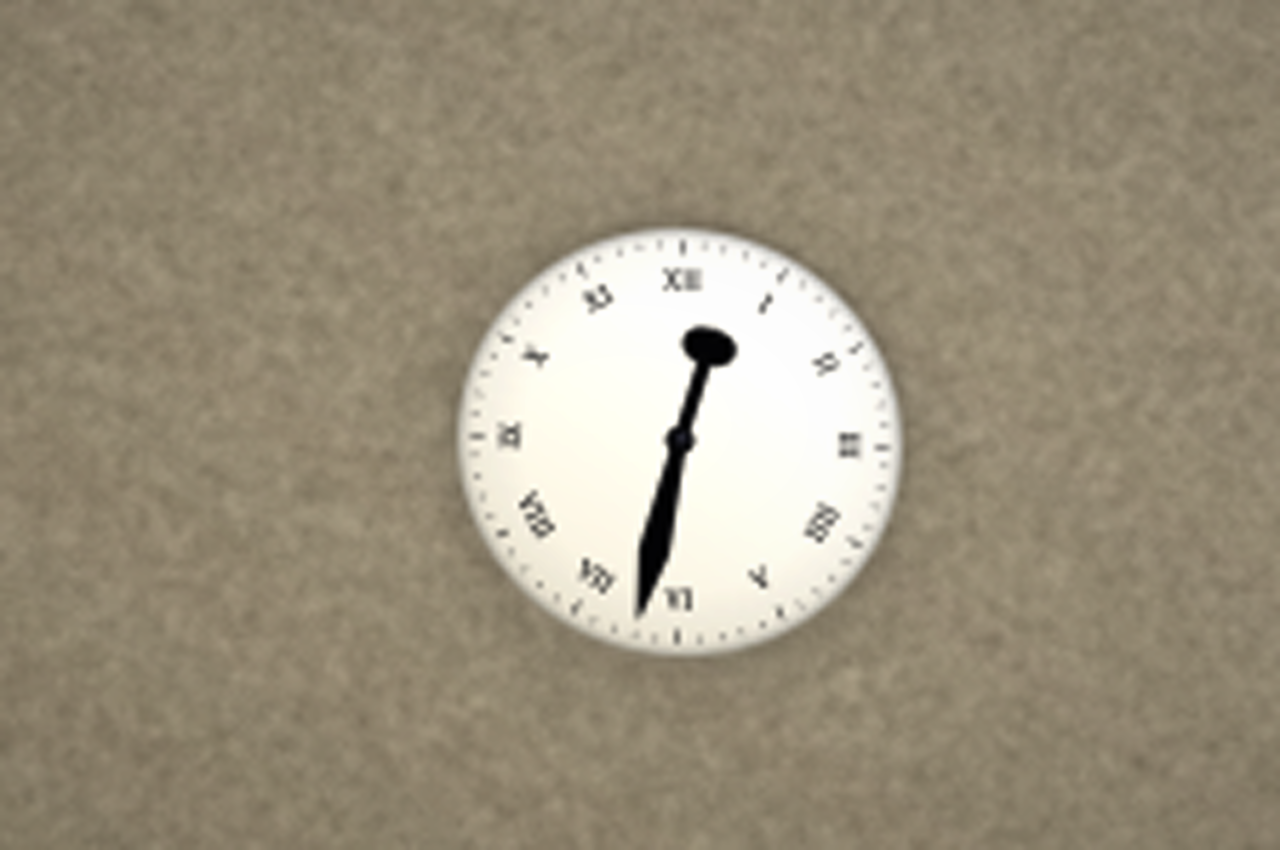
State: 12:32
